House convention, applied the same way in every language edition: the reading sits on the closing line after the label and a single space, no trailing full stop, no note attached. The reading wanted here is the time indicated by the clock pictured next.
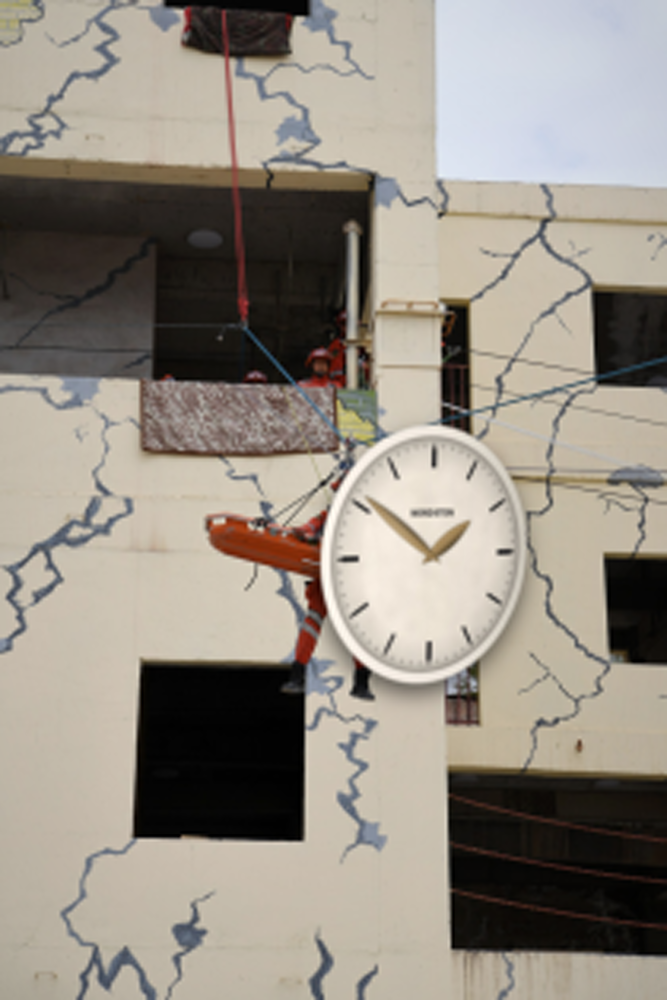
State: 1:51
